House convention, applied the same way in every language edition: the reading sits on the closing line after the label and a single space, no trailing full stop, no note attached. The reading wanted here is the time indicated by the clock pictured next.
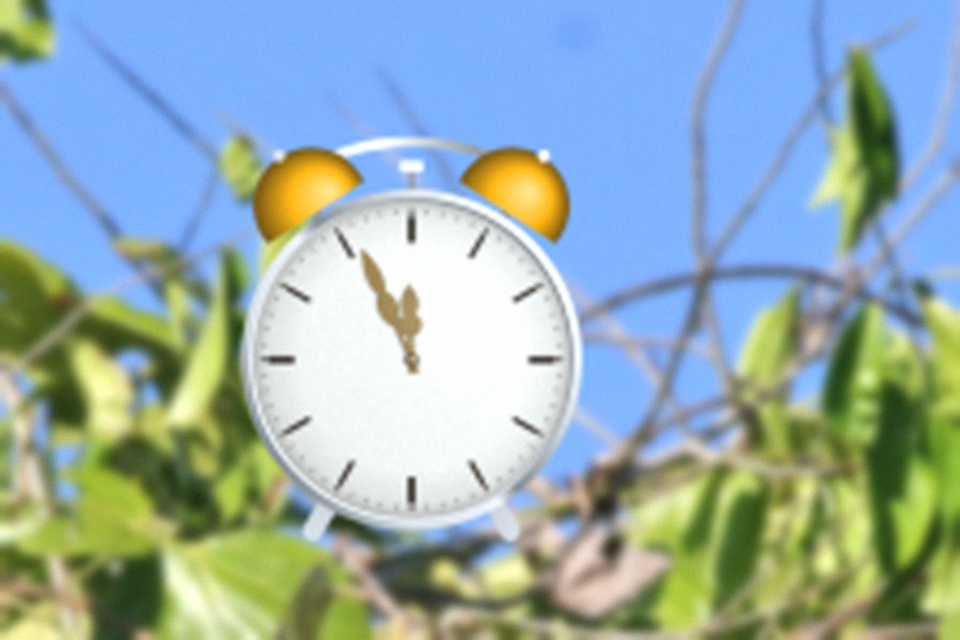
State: 11:56
